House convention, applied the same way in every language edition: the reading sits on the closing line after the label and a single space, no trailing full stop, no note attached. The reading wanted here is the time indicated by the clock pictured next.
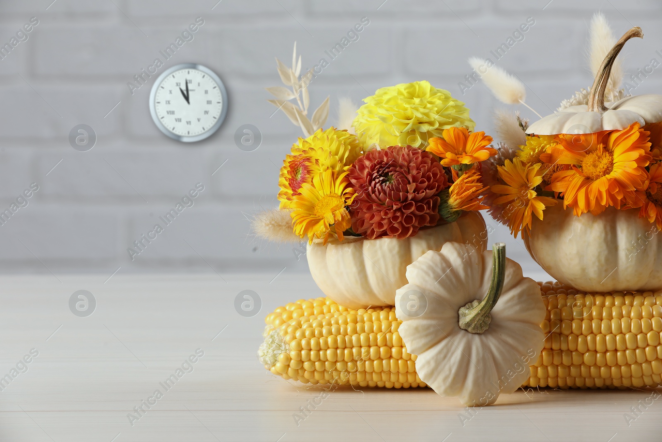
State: 10:59
